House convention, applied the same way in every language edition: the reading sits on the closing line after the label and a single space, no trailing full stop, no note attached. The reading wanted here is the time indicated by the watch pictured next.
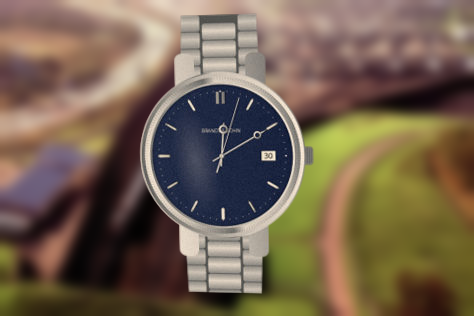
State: 12:10:03
